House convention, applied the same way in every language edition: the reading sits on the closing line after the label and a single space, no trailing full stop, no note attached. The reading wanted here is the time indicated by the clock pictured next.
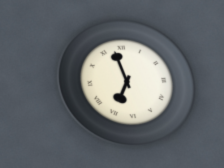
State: 6:58
